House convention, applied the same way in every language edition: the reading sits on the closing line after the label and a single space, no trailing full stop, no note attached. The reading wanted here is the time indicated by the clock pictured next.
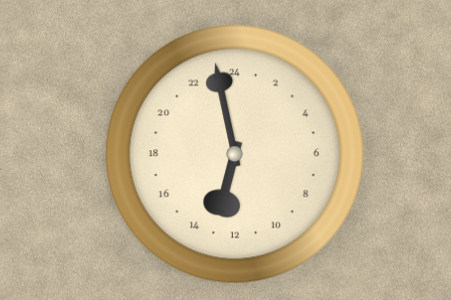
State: 12:58
